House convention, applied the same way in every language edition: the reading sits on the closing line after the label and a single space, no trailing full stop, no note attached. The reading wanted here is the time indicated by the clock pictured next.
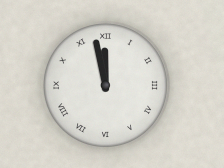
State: 11:58
